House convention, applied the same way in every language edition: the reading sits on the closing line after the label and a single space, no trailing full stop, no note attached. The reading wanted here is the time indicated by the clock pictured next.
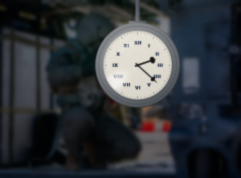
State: 2:22
